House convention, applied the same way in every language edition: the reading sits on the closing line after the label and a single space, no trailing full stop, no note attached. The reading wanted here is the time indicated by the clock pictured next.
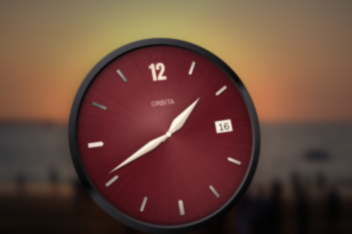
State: 1:41
